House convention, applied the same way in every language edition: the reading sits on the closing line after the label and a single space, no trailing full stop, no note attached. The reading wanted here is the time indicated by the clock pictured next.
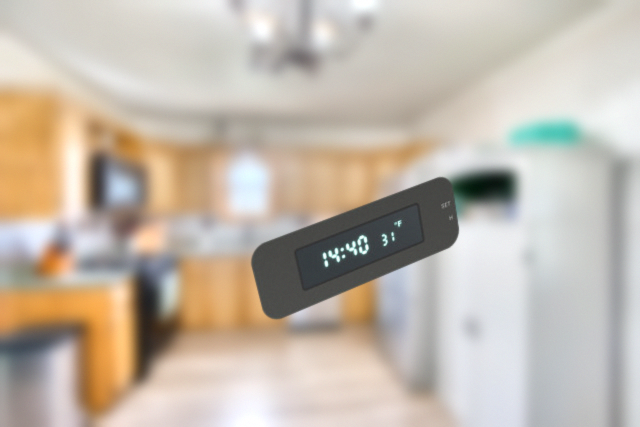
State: 14:40
